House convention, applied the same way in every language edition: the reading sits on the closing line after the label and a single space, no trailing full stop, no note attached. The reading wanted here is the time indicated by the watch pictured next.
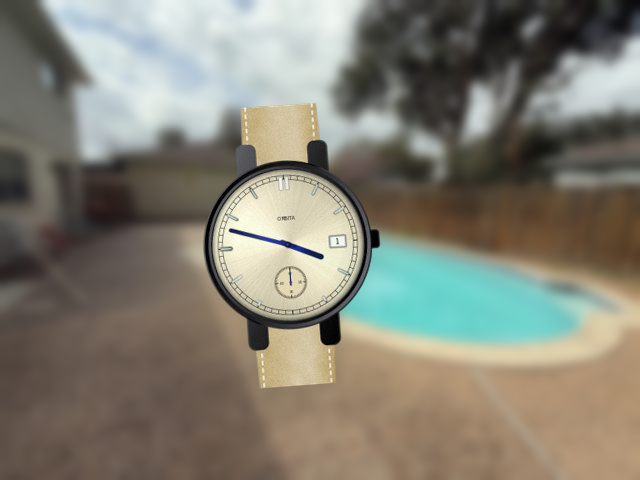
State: 3:48
